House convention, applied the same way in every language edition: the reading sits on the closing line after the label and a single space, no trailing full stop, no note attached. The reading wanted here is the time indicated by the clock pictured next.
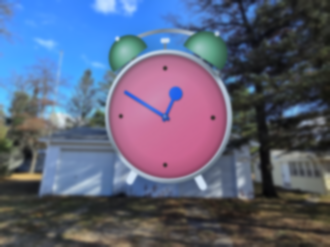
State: 12:50
